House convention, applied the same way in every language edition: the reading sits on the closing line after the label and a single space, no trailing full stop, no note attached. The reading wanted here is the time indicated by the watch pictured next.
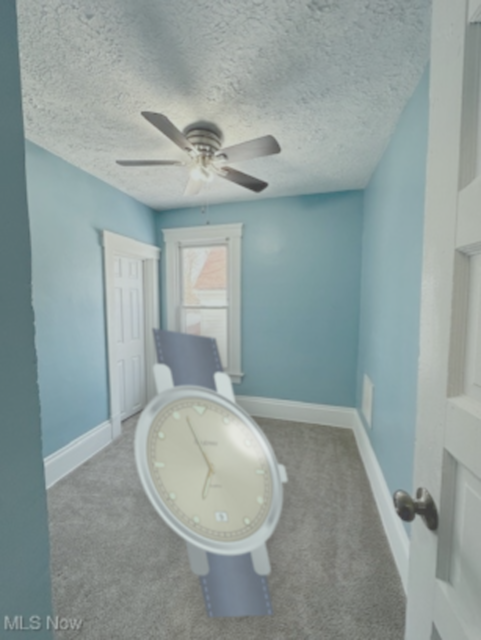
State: 6:57
